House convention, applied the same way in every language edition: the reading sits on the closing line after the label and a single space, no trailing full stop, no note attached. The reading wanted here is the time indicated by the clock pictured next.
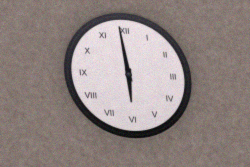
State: 5:59
